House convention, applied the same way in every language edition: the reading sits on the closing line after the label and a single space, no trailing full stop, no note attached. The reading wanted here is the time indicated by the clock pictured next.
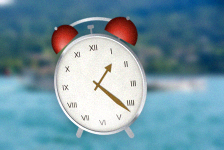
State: 1:22
